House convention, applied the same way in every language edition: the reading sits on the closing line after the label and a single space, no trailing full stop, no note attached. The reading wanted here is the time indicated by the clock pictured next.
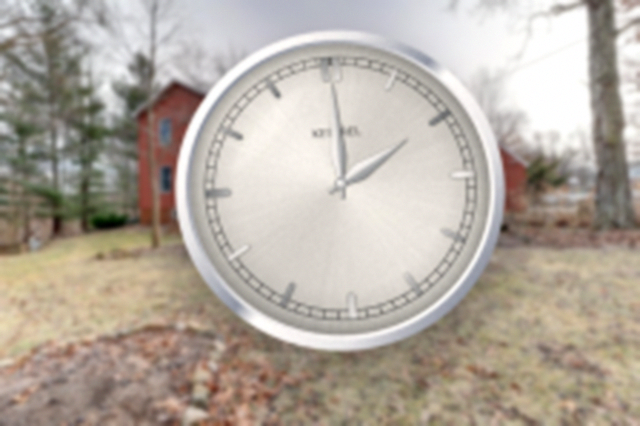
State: 2:00
